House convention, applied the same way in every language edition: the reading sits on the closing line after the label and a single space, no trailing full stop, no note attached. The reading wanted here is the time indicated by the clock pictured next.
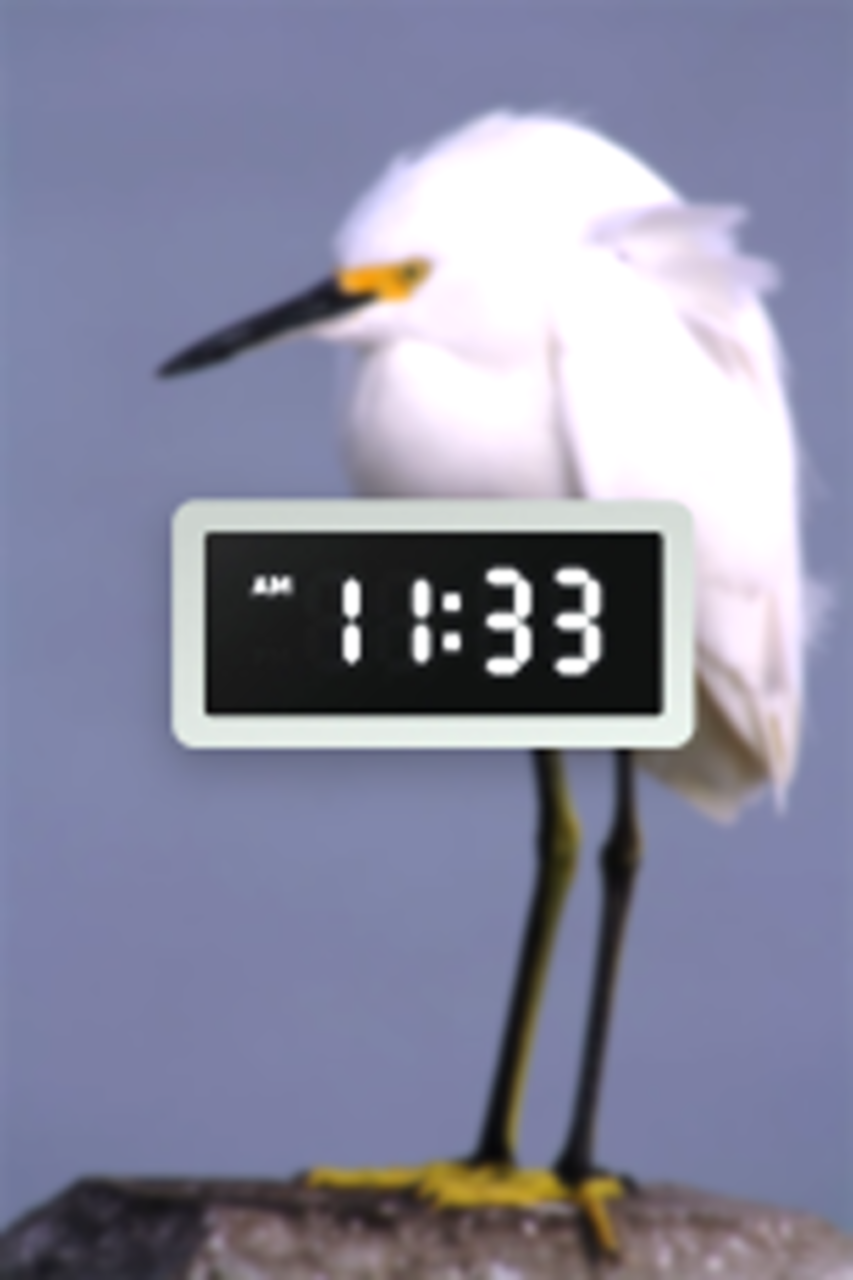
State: 11:33
